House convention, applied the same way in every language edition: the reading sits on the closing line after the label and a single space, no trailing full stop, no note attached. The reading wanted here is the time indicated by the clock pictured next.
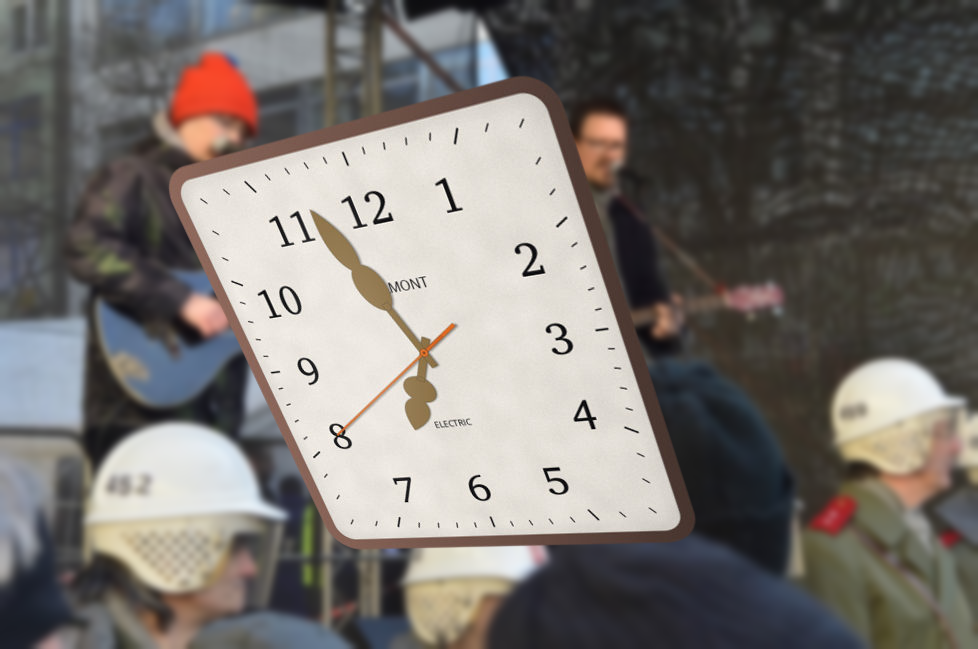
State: 6:56:40
